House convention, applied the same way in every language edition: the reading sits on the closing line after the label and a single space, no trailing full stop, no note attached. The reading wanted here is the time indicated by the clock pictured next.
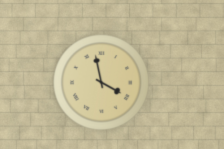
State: 3:58
